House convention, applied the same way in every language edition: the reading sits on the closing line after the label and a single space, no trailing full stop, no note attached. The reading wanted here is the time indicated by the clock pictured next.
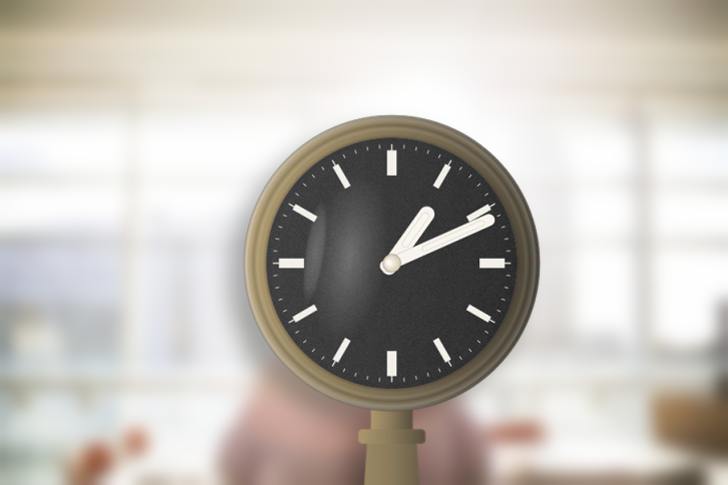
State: 1:11
